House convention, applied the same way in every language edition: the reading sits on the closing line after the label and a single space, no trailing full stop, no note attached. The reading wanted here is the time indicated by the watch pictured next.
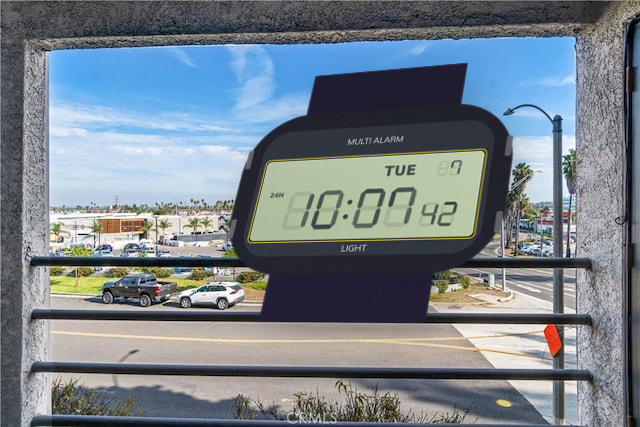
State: 10:07:42
